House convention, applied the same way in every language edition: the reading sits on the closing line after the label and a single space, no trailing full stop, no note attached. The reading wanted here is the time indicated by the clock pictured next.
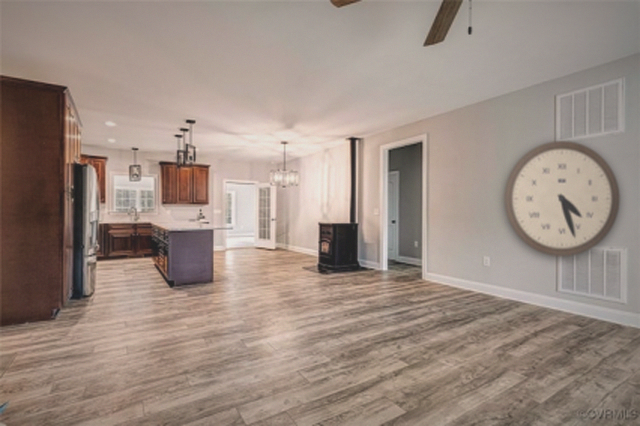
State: 4:27
